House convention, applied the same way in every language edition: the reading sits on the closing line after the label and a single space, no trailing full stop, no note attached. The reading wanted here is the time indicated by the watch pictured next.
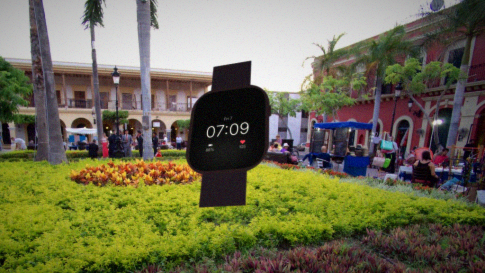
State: 7:09
